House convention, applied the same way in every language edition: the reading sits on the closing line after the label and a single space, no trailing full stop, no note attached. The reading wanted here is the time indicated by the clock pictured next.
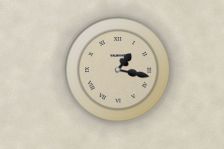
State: 1:17
